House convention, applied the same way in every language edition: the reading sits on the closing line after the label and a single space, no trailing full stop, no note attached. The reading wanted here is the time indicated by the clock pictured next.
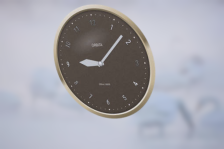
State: 9:08
